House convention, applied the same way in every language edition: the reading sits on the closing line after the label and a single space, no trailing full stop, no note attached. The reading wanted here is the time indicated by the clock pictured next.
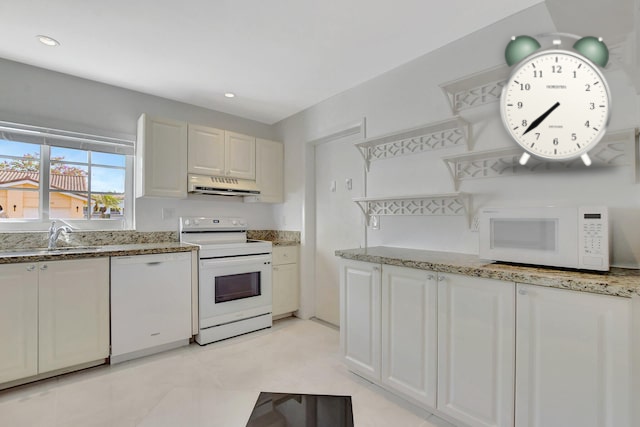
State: 7:38
